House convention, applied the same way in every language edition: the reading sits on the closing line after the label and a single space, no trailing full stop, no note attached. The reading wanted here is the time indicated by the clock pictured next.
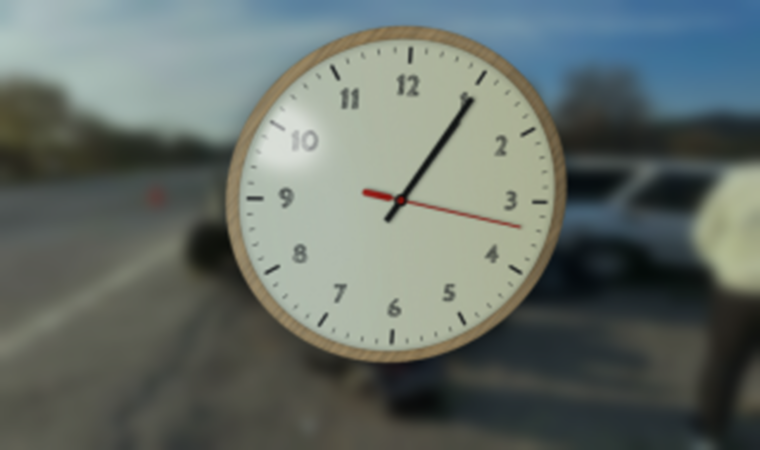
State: 1:05:17
